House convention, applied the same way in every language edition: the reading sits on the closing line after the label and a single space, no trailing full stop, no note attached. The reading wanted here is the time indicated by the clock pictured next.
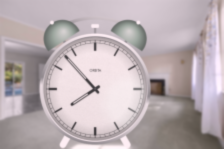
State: 7:53
